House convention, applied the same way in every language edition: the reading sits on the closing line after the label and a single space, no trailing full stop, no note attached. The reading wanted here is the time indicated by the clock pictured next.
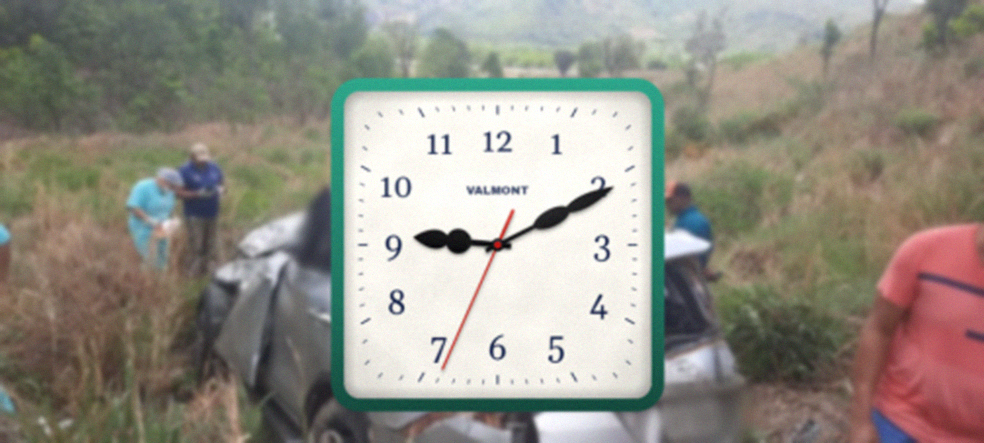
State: 9:10:34
